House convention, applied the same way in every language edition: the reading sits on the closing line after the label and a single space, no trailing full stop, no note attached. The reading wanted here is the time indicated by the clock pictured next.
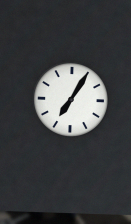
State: 7:05
